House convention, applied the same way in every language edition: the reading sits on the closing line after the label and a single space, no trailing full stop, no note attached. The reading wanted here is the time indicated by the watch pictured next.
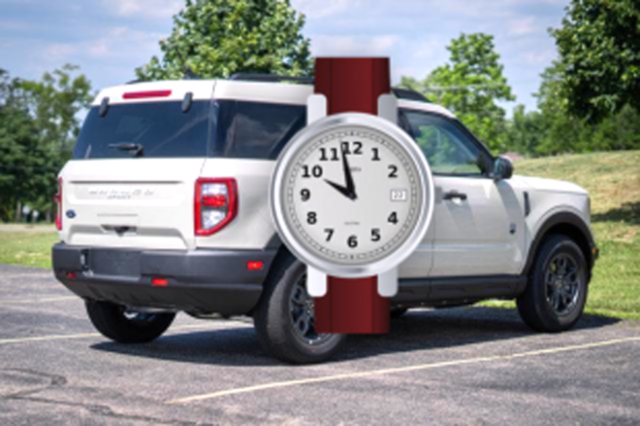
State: 9:58
